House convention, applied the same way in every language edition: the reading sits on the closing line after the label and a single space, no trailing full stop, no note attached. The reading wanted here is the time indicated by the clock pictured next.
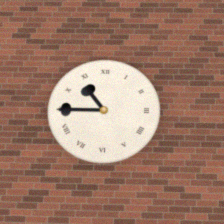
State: 10:45
